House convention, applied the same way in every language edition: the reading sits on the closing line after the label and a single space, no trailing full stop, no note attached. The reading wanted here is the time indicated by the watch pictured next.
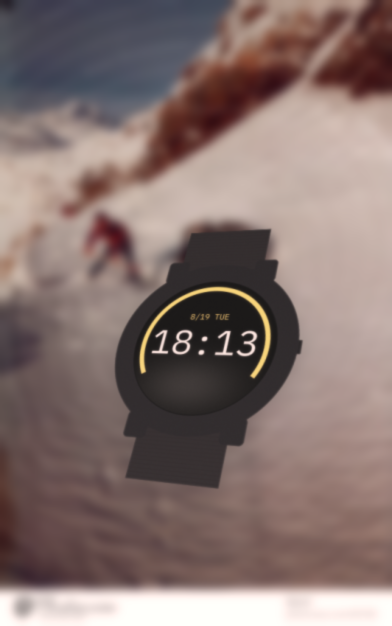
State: 18:13
